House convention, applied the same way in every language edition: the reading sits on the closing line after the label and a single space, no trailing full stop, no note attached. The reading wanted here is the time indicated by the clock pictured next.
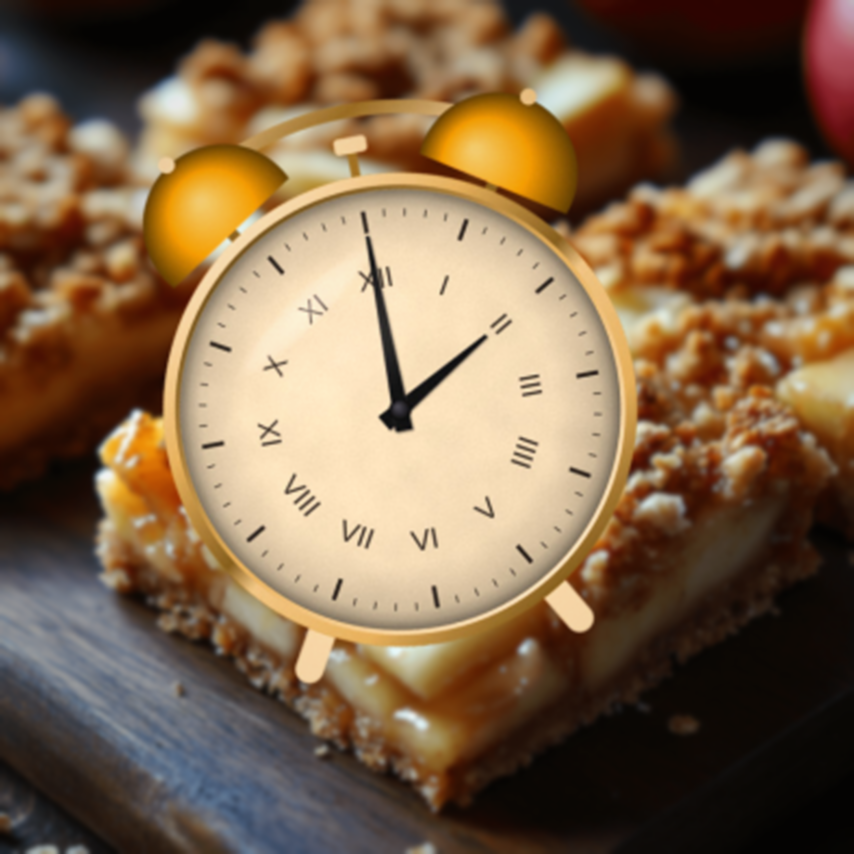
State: 2:00
